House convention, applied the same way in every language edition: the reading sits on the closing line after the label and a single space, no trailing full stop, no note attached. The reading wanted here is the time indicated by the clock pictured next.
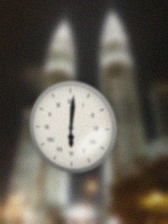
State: 6:01
